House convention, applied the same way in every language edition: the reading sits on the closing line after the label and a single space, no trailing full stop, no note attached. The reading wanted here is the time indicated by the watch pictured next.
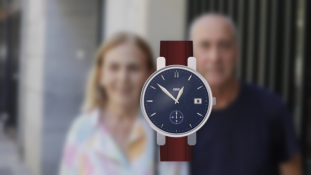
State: 12:52
